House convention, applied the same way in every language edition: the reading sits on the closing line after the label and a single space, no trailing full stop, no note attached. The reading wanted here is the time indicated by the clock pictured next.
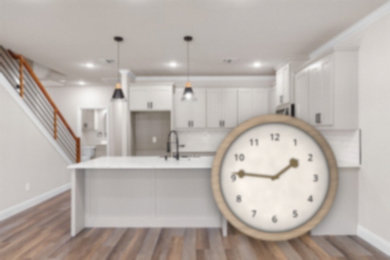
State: 1:46
